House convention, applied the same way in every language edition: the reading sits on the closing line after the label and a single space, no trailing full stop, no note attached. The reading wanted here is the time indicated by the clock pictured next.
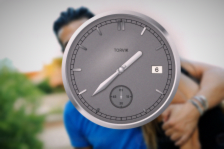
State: 1:38
